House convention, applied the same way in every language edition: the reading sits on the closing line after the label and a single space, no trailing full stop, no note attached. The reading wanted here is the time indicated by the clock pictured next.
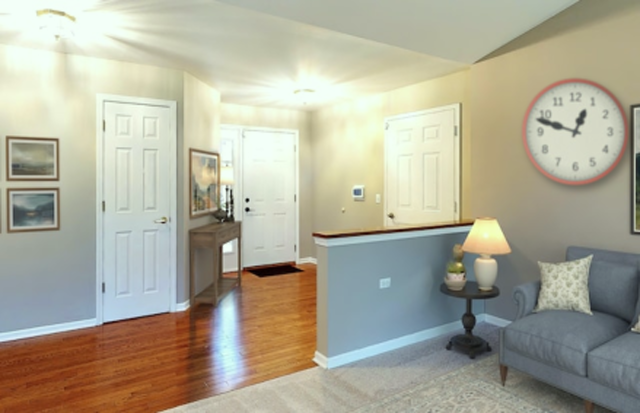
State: 12:48
